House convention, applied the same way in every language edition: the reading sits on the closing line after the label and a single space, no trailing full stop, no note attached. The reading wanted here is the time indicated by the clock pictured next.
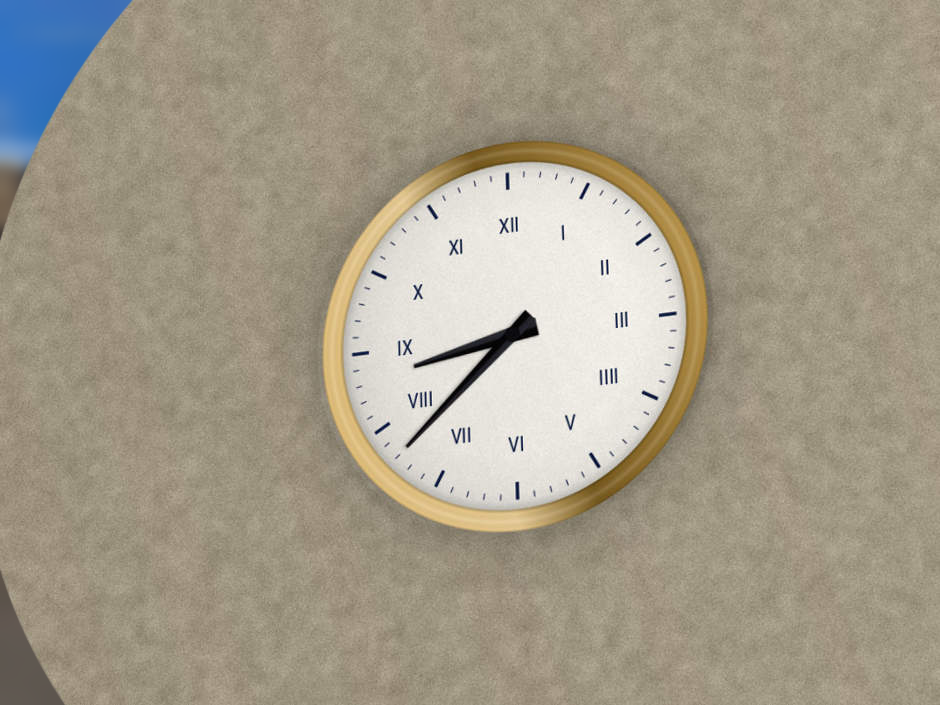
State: 8:38
